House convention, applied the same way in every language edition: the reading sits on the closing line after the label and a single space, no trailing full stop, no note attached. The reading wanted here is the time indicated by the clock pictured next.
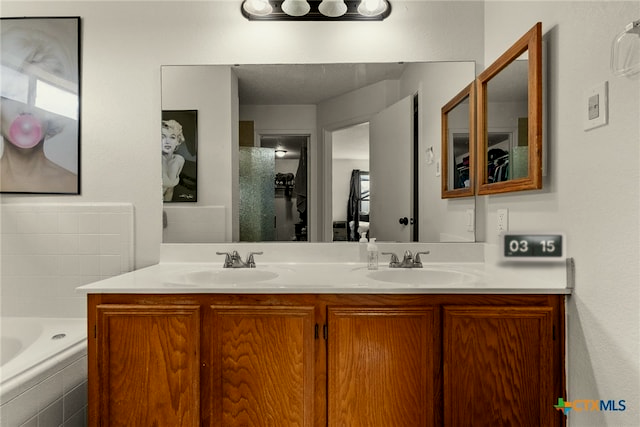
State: 3:15
